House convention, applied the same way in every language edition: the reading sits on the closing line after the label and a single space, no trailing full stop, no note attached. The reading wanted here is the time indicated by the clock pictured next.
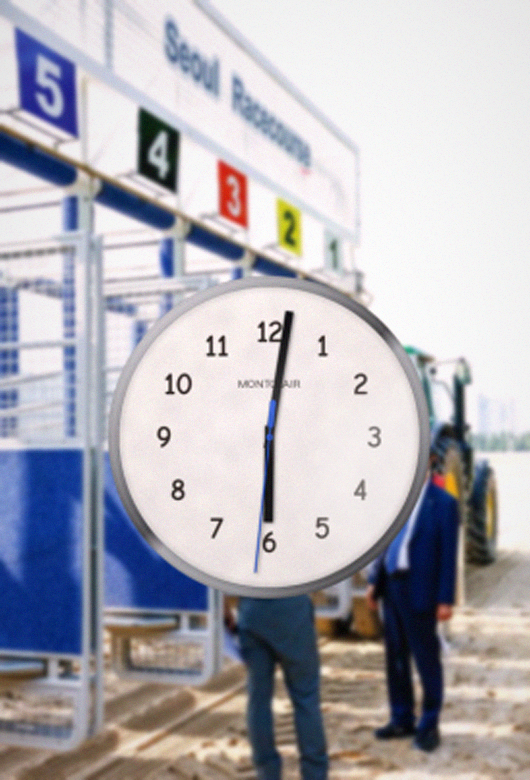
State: 6:01:31
